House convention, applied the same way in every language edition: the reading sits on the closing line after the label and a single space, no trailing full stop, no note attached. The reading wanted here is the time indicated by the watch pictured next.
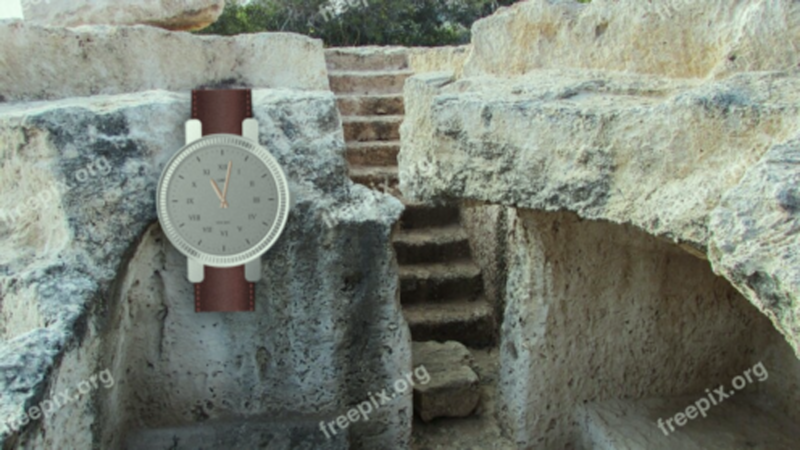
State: 11:02
